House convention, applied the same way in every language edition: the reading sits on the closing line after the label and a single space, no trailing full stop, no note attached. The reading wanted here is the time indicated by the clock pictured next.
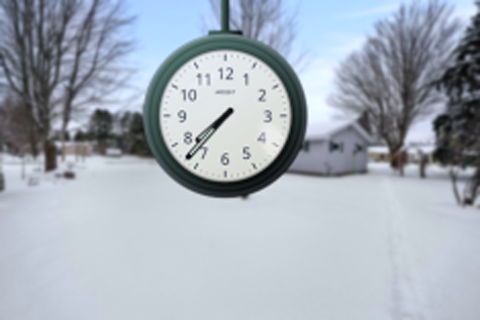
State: 7:37
